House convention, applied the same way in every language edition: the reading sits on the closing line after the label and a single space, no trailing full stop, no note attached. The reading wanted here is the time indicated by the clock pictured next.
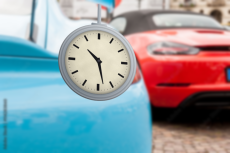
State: 10:28
